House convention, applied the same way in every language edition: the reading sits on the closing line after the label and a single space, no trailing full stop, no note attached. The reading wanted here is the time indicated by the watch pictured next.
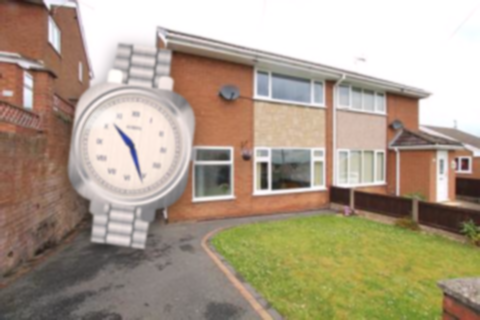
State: 10:26
